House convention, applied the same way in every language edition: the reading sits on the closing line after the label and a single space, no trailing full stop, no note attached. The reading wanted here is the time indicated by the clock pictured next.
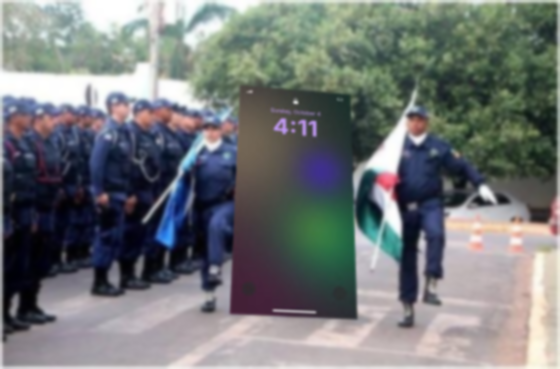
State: 4:11
